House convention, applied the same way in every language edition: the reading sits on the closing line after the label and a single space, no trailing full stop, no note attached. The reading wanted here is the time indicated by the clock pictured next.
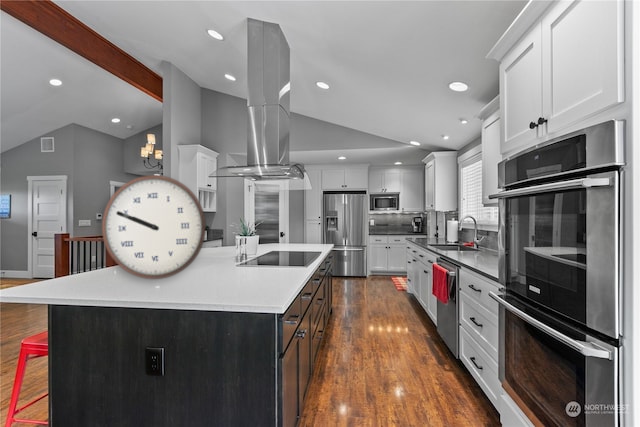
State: 9:49
